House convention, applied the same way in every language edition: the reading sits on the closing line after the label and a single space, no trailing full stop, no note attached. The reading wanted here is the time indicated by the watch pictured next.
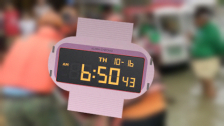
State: 6:50:43
